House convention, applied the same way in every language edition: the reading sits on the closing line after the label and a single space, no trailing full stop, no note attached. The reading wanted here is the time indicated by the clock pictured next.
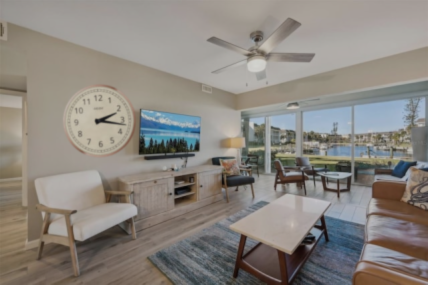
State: 2:17
